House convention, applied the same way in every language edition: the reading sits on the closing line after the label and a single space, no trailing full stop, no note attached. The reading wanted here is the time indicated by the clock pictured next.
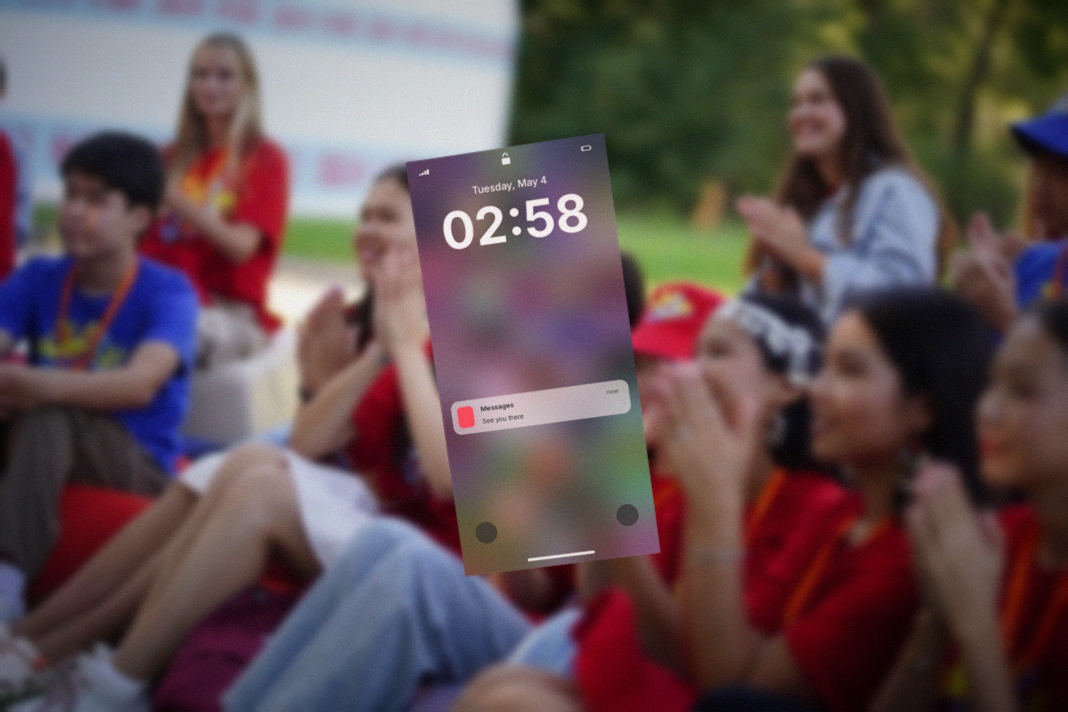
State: 2:58
